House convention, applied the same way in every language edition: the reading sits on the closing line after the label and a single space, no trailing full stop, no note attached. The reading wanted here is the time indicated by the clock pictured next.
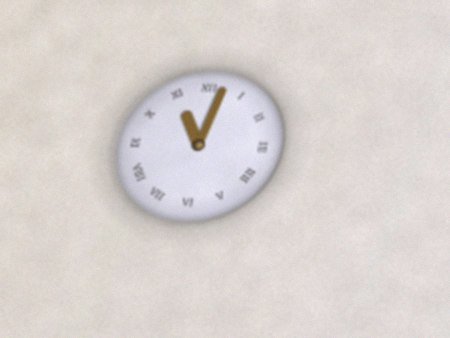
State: 11:02
